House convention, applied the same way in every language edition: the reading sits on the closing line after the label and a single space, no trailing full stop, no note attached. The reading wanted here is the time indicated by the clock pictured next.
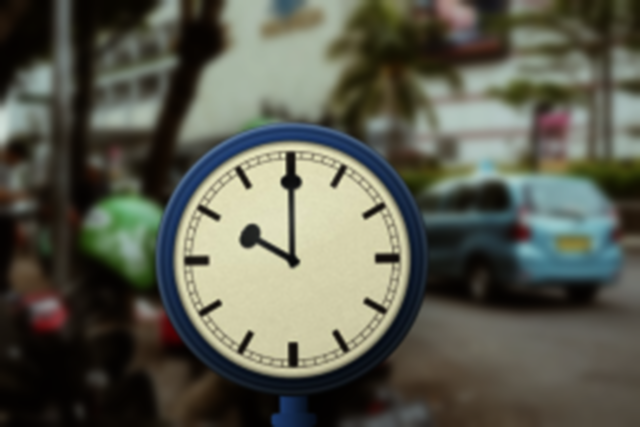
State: 10:00
